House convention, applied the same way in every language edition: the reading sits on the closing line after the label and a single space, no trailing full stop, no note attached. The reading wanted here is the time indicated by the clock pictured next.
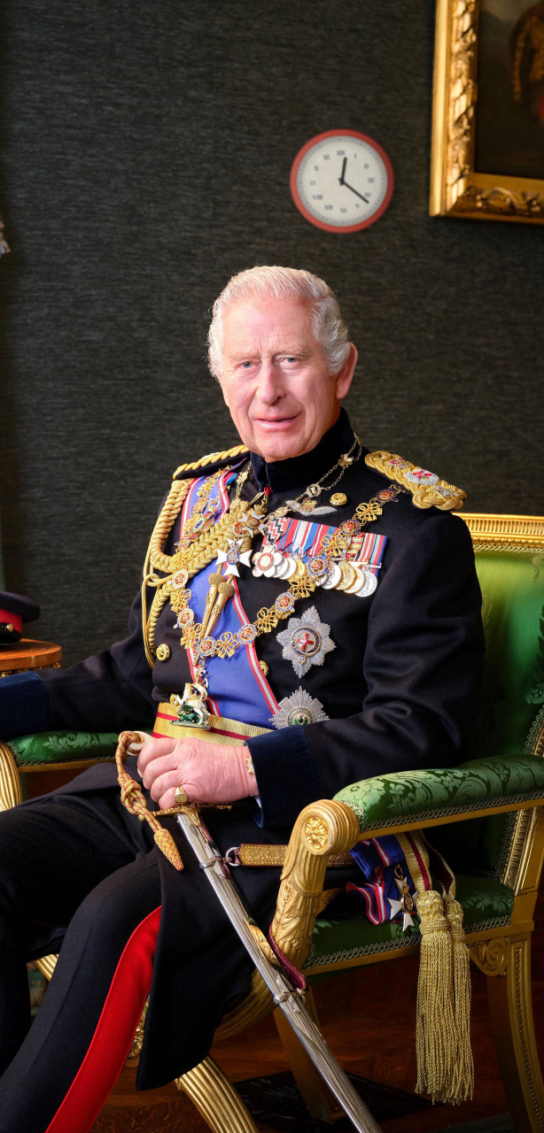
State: 12:22
